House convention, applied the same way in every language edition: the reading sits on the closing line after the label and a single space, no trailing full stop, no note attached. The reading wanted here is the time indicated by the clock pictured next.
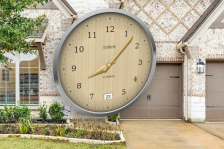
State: 8:07
